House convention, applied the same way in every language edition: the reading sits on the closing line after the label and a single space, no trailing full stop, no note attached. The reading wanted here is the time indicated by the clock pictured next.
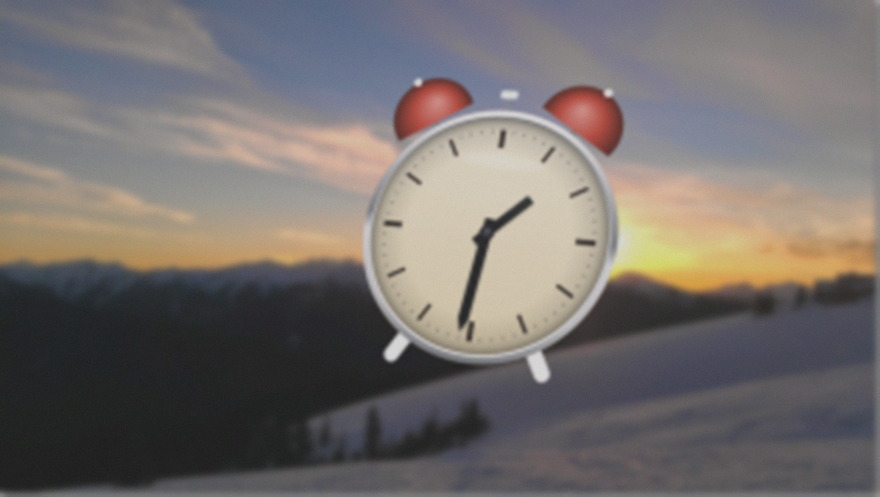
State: 1:31
